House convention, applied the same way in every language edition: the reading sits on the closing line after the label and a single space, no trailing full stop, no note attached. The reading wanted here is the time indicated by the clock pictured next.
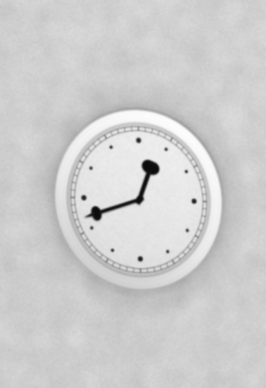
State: 12:42
